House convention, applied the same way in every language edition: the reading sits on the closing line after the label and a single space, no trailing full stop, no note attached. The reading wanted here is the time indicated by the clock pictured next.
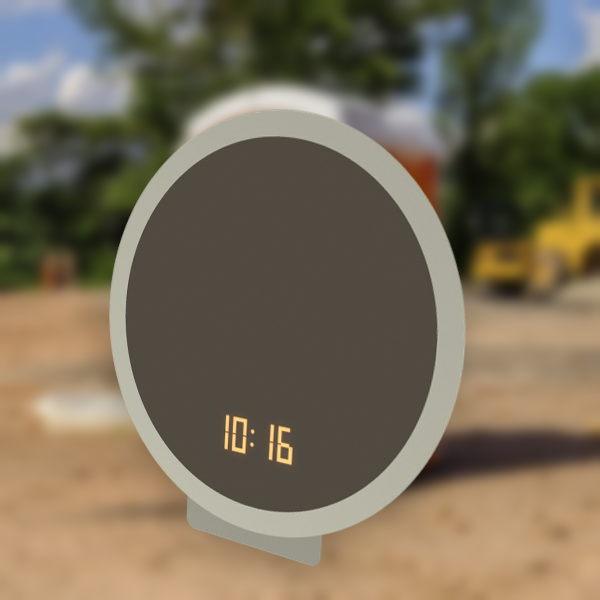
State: 10:16
